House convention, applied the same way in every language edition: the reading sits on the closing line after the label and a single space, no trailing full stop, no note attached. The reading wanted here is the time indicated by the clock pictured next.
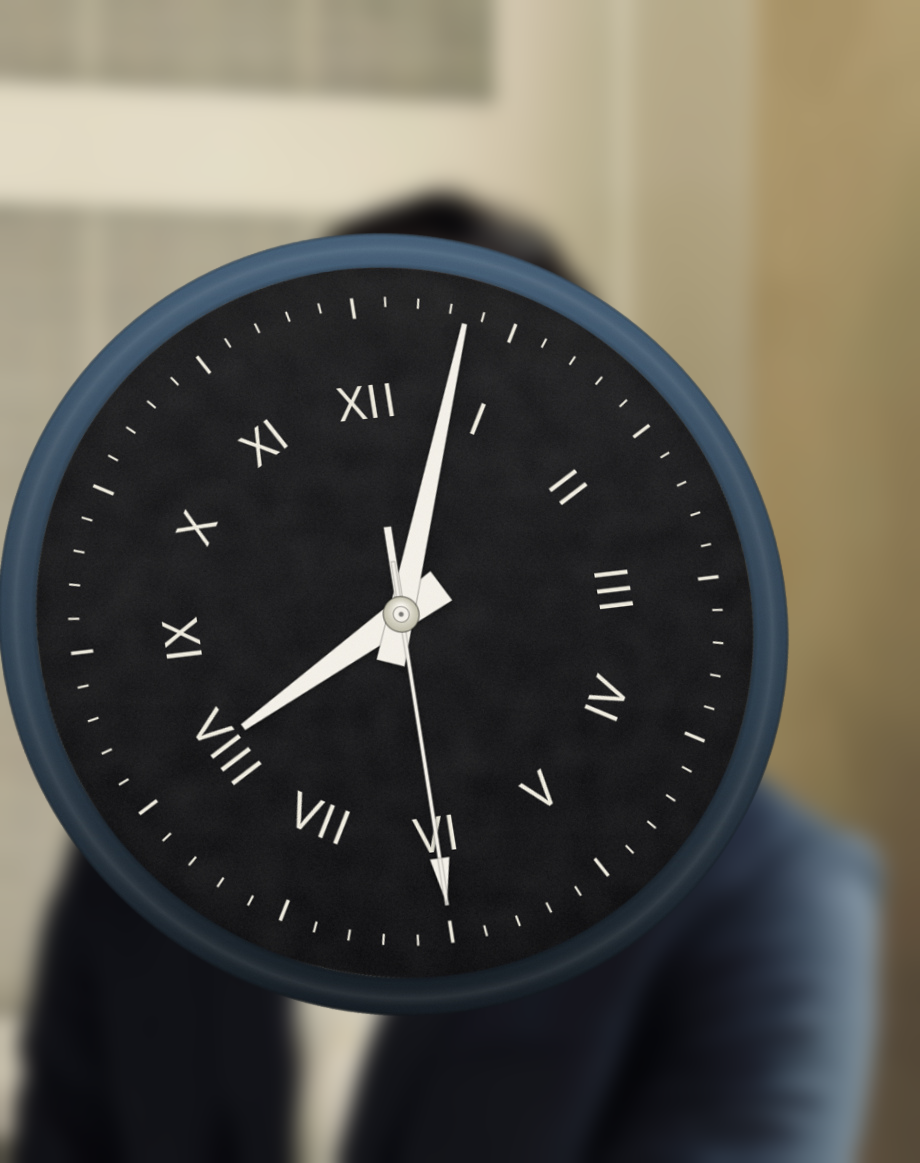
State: 8:03:30
